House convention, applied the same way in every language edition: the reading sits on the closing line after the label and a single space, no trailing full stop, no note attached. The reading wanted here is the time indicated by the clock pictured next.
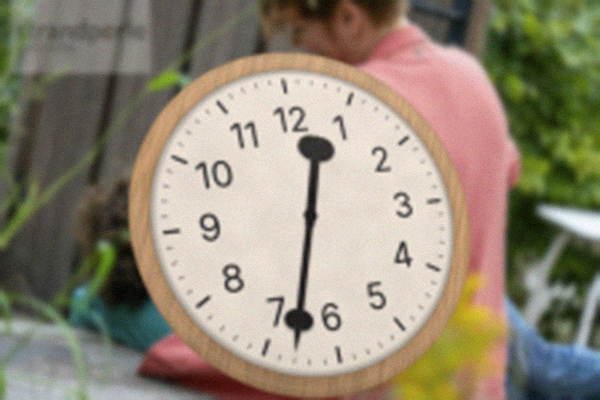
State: 12:33
